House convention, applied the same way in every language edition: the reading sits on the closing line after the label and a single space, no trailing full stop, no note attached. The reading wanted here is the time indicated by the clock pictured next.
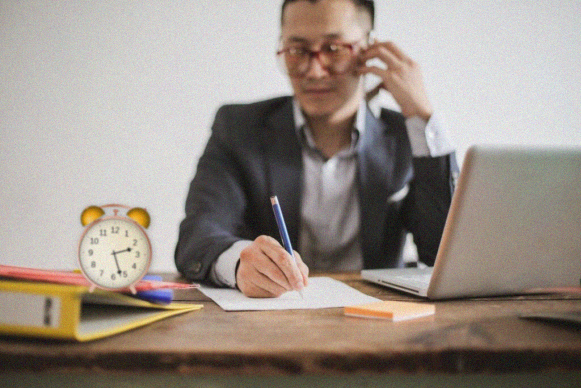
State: 2:27
